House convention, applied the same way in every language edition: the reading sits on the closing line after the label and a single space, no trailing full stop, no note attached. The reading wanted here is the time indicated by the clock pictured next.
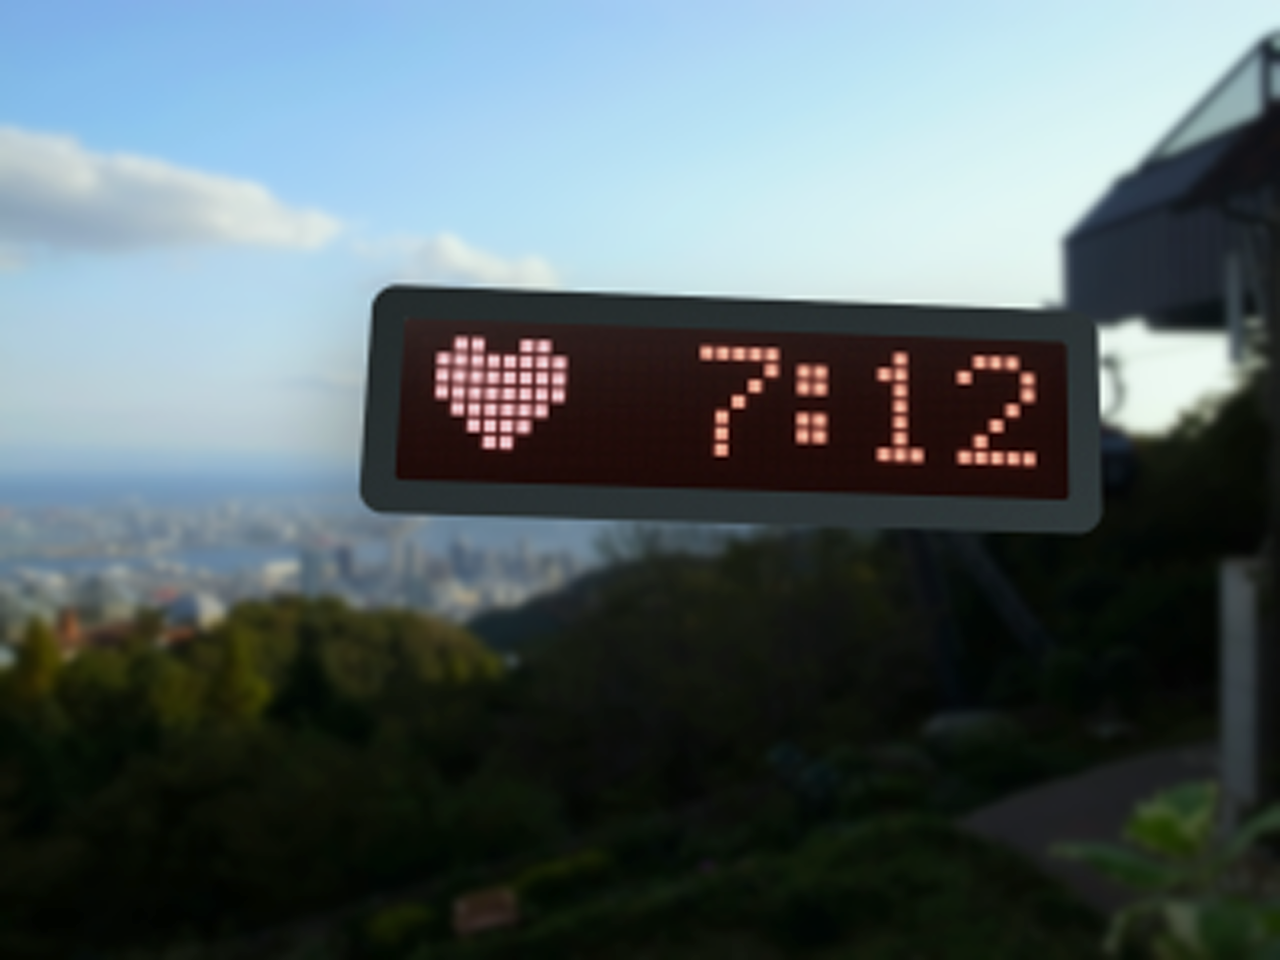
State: 7:12
